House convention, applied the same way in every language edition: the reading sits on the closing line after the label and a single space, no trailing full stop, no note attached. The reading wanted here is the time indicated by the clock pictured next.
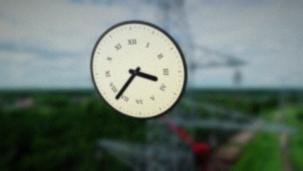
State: 3:37
